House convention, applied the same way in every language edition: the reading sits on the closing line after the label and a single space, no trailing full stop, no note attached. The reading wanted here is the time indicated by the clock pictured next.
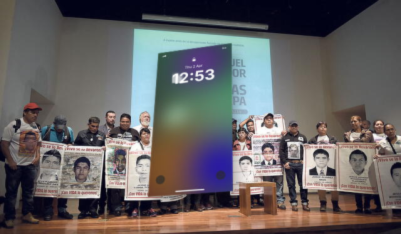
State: 12:53
